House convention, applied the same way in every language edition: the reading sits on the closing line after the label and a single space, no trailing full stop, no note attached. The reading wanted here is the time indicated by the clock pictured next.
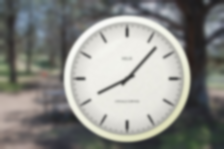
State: 8:07
